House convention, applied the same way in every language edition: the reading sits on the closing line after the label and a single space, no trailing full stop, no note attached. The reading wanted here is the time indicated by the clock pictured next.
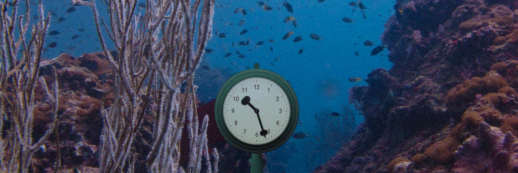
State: 10:27
